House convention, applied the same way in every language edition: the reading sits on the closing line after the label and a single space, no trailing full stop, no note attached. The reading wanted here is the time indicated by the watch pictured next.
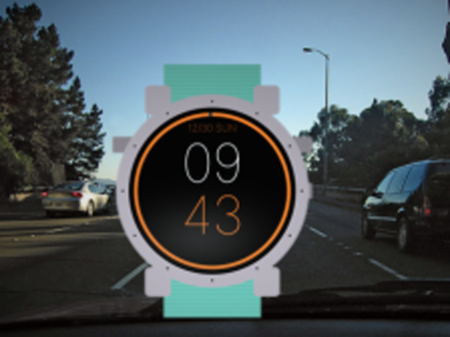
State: 9:43
